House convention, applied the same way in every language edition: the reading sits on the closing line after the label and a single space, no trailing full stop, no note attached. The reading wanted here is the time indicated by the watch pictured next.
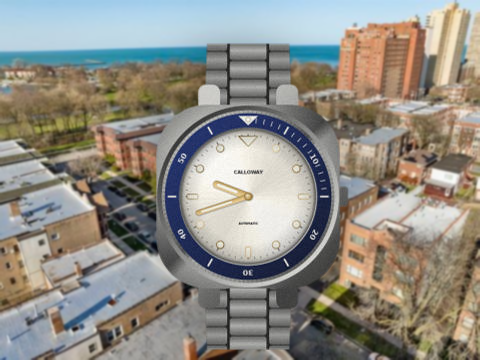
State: 9:42
